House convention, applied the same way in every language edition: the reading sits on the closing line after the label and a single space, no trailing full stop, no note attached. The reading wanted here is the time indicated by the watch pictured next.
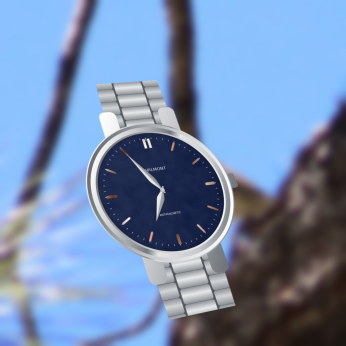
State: 6:55
